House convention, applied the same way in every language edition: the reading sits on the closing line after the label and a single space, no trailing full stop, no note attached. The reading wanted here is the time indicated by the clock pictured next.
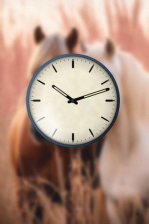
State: 10:12
